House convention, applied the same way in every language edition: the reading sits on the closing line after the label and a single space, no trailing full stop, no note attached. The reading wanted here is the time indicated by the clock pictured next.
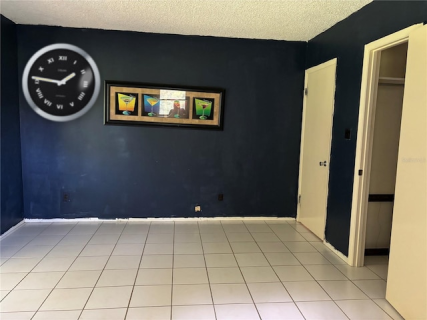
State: 1:46
